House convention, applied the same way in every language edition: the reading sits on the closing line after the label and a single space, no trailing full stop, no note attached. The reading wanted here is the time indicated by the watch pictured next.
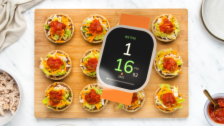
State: 1:16
